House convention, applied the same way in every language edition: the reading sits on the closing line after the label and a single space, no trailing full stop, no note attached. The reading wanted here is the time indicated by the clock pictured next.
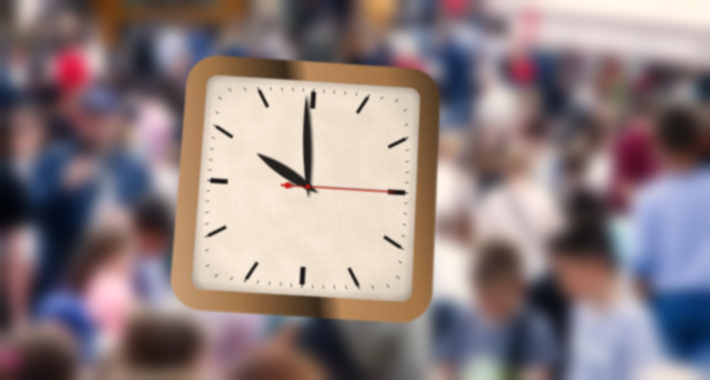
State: 9:59:15
